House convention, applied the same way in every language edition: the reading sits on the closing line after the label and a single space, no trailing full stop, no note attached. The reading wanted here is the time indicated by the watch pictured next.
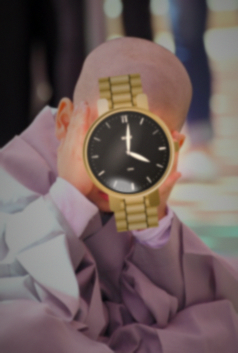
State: 4:01
